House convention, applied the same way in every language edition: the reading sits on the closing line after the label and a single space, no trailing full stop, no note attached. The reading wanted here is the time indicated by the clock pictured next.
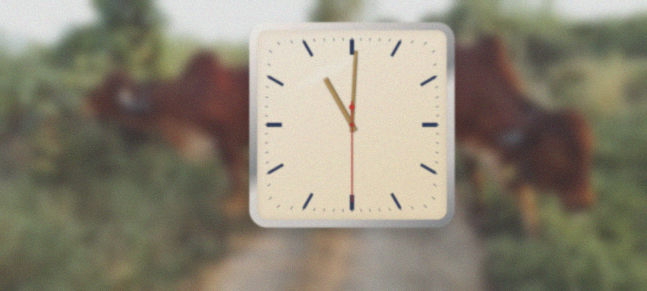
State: 11:00:30
